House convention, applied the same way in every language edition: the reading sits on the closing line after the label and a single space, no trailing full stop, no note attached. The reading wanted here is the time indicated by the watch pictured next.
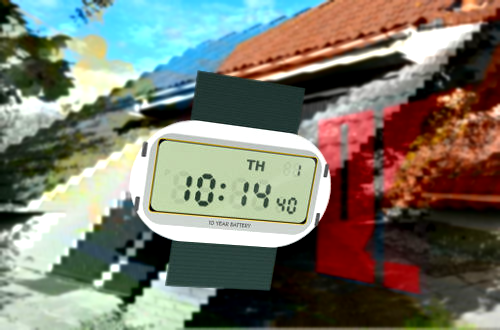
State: 10:14:40
